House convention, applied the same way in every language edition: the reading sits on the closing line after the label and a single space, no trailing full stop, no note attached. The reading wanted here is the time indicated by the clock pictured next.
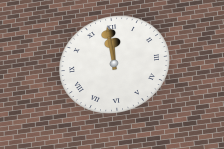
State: 11:59
